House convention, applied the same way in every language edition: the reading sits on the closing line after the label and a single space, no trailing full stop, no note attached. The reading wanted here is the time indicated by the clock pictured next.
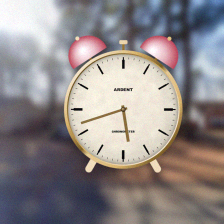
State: 5:42
